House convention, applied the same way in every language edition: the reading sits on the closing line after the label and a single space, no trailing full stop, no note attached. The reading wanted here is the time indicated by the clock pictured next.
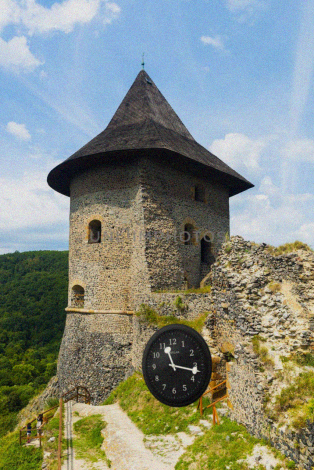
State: 11:17
